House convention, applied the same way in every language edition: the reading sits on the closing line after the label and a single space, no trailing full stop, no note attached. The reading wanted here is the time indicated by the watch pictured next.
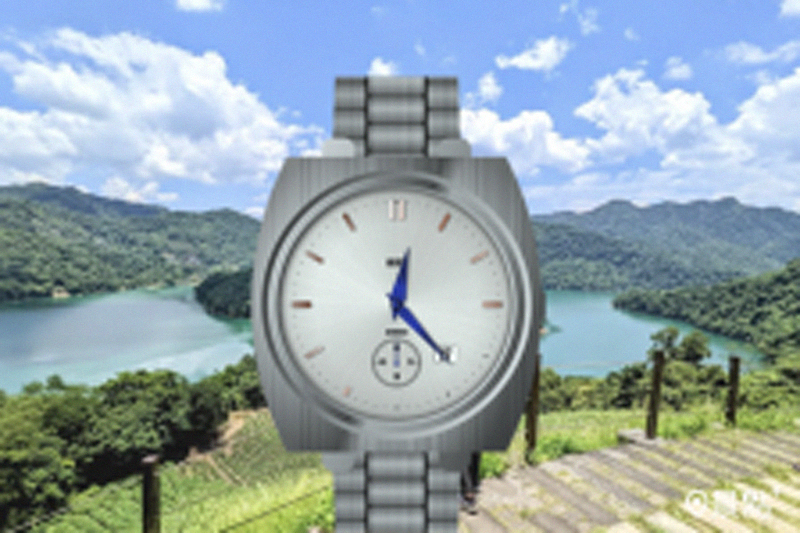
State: 12:23
